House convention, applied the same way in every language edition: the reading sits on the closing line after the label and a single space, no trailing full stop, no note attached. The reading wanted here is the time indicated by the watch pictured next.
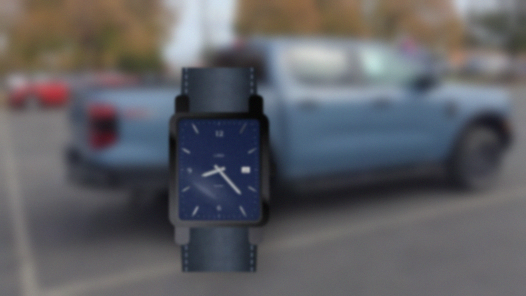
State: 8:23
